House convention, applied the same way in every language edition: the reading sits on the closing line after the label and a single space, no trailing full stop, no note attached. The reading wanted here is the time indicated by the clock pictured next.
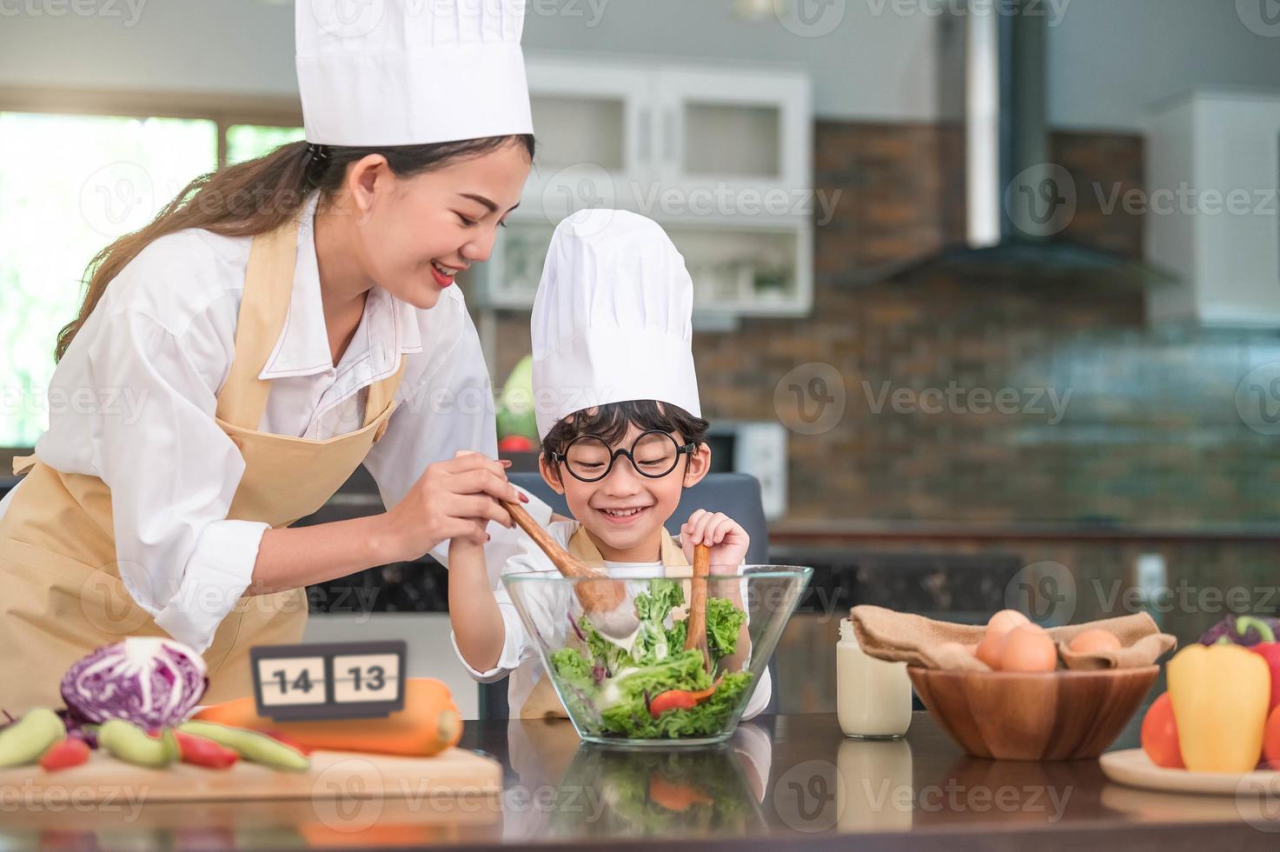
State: 14:13
